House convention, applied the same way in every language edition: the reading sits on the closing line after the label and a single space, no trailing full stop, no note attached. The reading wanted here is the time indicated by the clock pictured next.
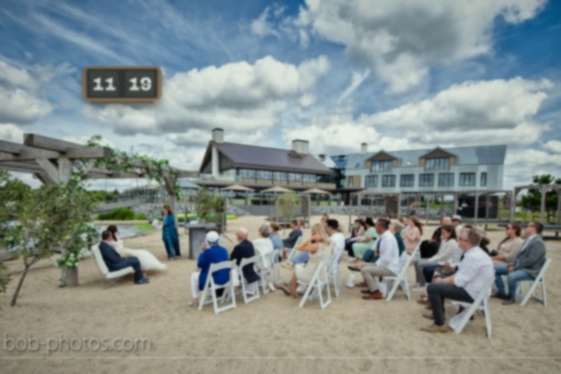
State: 11:19
